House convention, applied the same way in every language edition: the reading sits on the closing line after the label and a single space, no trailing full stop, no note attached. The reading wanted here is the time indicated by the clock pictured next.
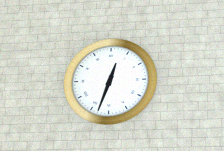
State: 12:33
